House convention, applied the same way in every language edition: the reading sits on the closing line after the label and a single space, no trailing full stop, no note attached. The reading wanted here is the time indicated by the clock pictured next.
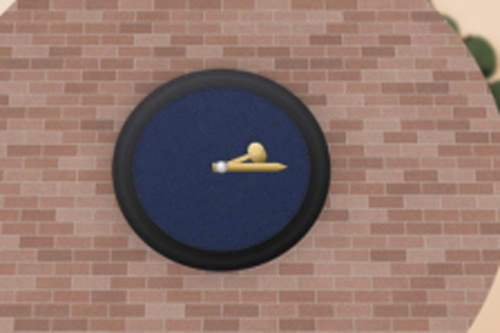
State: 2:15
